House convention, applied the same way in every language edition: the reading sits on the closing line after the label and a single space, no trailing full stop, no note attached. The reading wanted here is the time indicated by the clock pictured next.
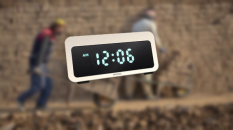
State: 12:06
